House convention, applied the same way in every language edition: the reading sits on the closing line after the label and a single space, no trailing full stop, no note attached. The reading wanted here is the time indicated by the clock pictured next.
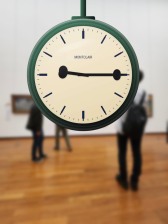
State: 9:15
